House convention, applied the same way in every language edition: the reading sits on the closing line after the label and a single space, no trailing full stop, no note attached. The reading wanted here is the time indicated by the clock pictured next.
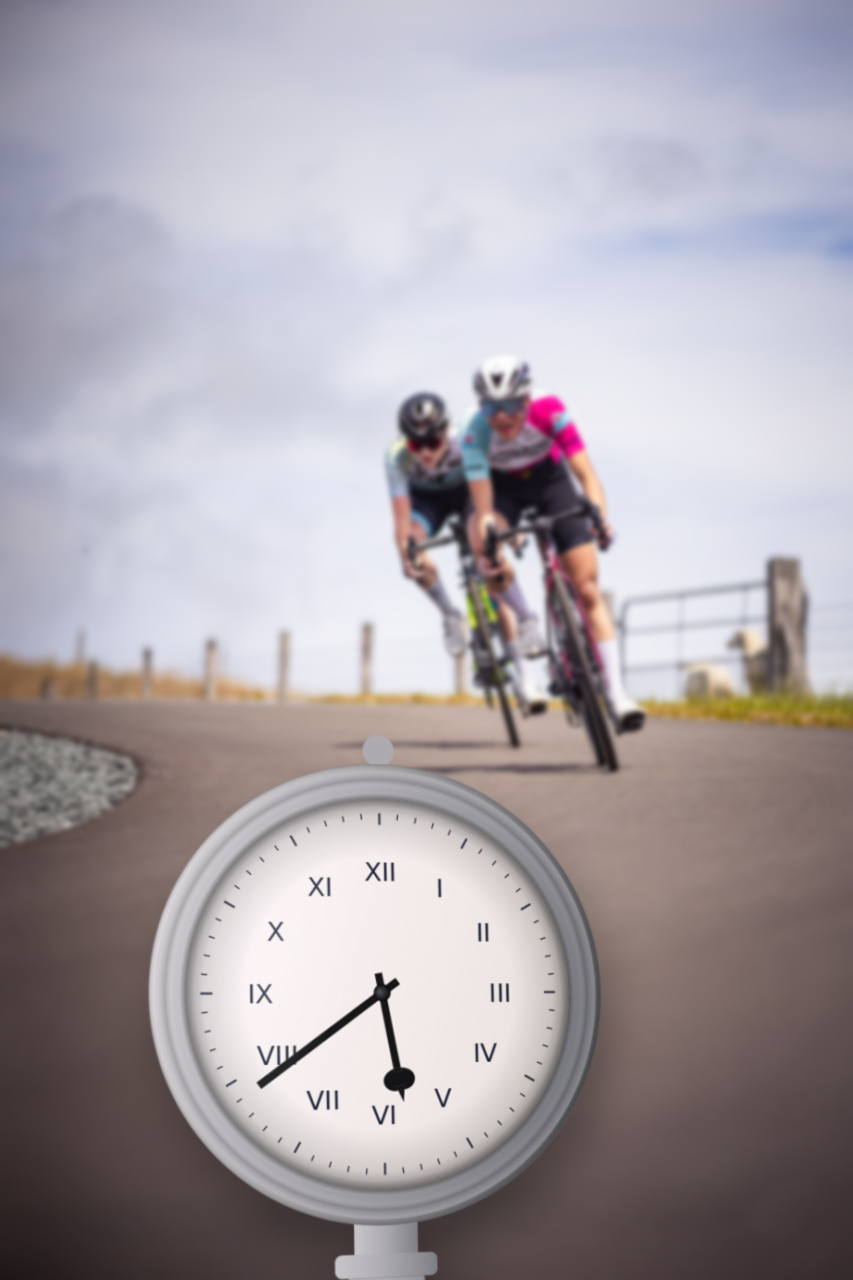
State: 5:39
